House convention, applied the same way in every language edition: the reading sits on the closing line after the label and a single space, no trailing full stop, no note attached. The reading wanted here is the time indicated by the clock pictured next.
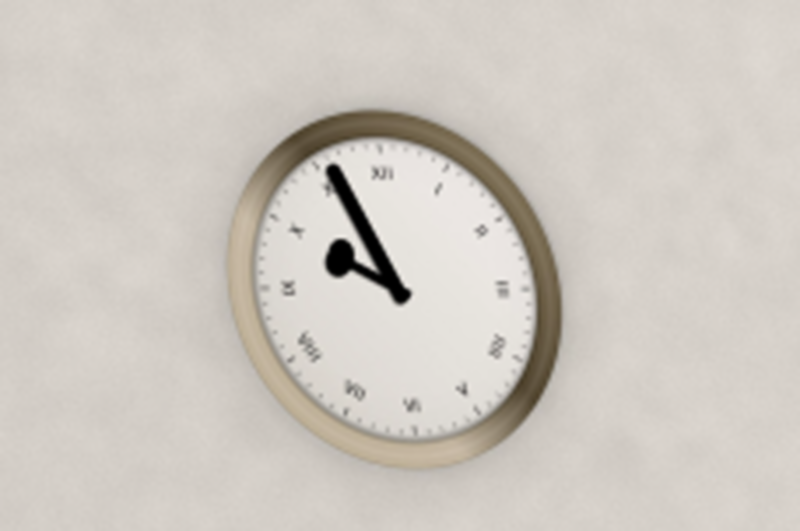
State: 9:56
